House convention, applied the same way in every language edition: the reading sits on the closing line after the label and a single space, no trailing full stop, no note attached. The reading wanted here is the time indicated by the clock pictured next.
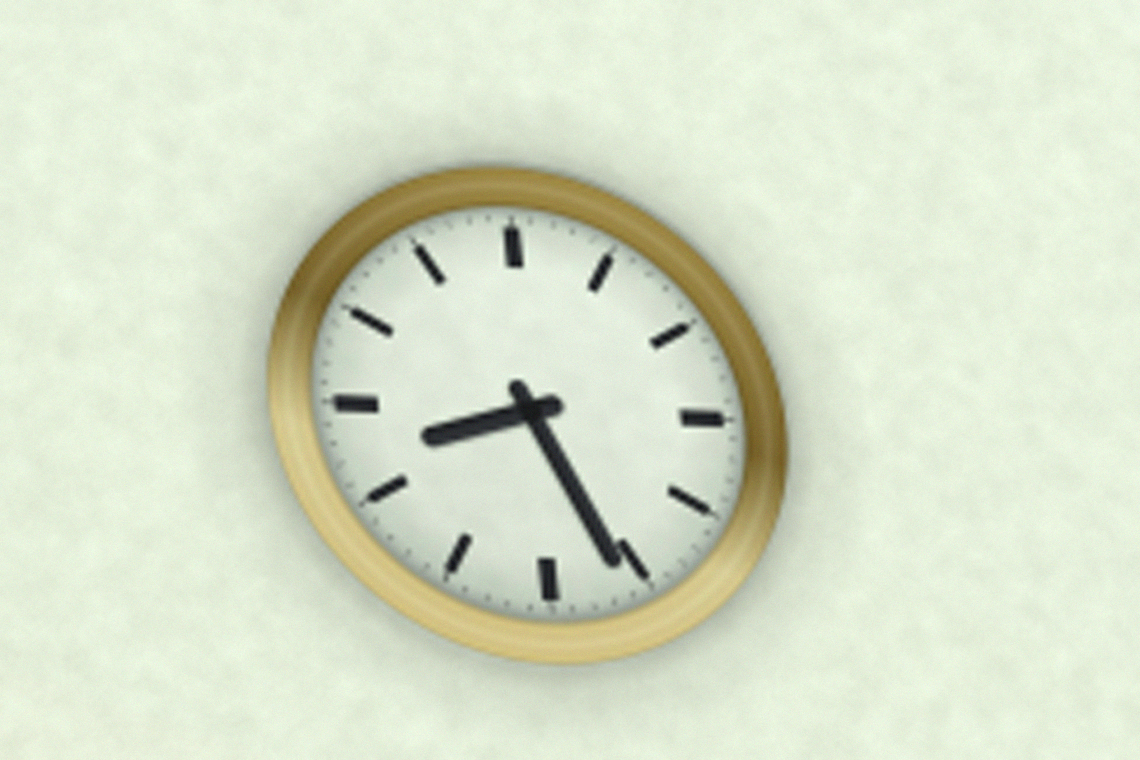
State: 8:26
